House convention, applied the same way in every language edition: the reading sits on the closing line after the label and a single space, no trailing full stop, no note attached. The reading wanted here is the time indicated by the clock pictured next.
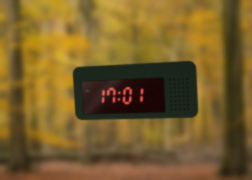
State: 17:01
